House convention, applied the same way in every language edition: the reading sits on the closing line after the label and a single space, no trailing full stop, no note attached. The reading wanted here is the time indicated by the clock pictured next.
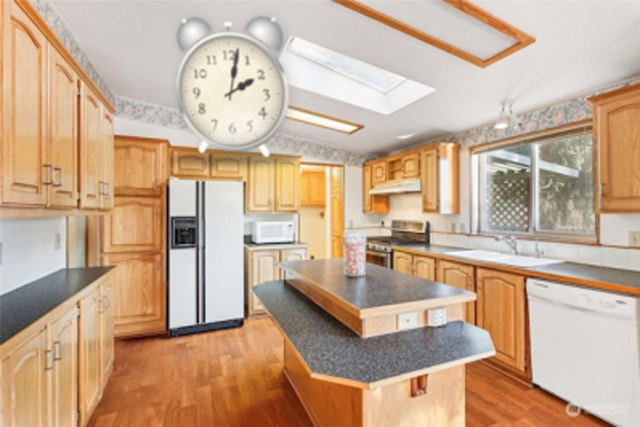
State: 2:02
